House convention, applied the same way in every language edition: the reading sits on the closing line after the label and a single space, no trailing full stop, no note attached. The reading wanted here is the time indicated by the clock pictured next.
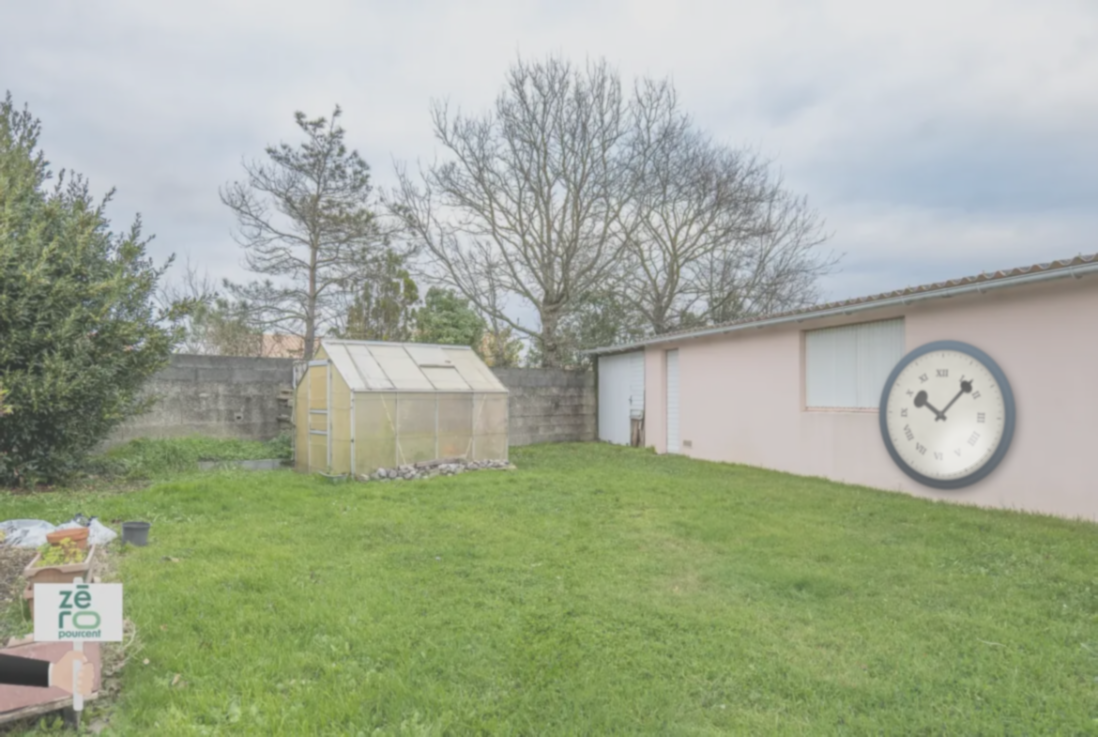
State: 10:07
